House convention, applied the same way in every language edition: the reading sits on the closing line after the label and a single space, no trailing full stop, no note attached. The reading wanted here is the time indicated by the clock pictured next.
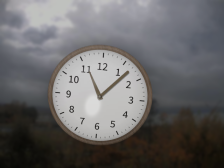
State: 11:07
